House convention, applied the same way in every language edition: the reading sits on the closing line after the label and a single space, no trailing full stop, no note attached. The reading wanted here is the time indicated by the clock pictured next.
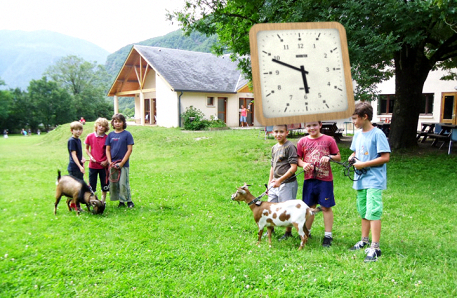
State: 5:49
